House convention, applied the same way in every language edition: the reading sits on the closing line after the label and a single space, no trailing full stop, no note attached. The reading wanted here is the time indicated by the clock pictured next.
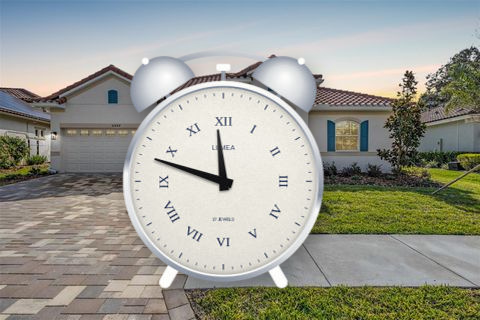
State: 11:48
